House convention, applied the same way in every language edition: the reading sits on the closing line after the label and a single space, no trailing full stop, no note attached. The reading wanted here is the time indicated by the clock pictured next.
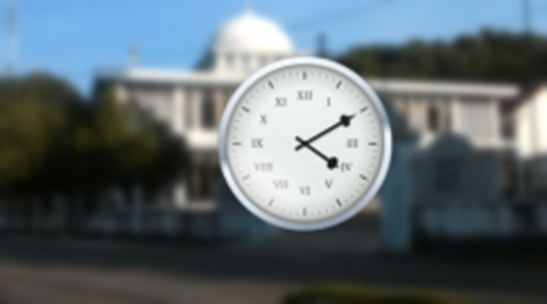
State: 4:10
